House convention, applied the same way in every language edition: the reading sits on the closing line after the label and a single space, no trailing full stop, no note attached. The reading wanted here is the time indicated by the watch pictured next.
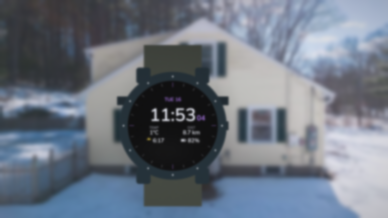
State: 11:53
